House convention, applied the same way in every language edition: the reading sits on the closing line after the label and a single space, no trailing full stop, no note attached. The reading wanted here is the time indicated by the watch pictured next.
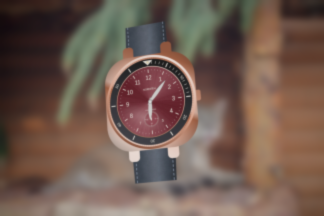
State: 6:07
